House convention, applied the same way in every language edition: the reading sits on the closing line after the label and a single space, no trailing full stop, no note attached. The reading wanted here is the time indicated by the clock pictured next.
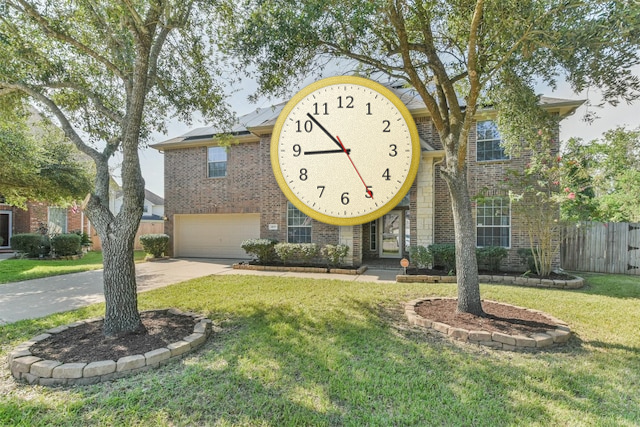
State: 8:52:25
